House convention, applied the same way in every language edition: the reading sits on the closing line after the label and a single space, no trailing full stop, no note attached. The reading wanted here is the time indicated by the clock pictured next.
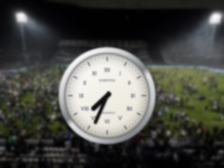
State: 7:34
